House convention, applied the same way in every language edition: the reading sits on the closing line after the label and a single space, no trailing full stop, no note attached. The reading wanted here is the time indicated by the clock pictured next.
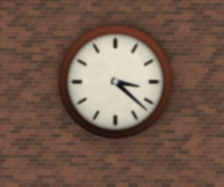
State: 3:22
